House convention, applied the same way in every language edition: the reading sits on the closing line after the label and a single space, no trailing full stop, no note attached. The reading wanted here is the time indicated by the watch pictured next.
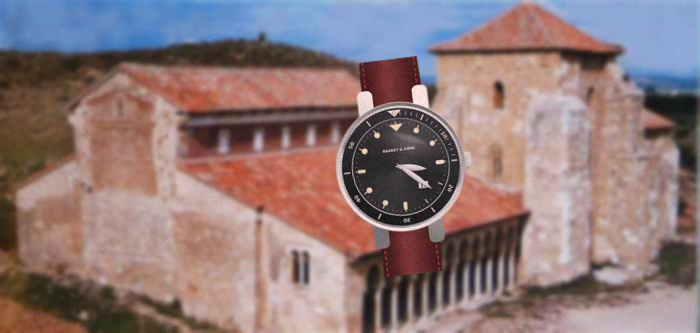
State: 3:22
